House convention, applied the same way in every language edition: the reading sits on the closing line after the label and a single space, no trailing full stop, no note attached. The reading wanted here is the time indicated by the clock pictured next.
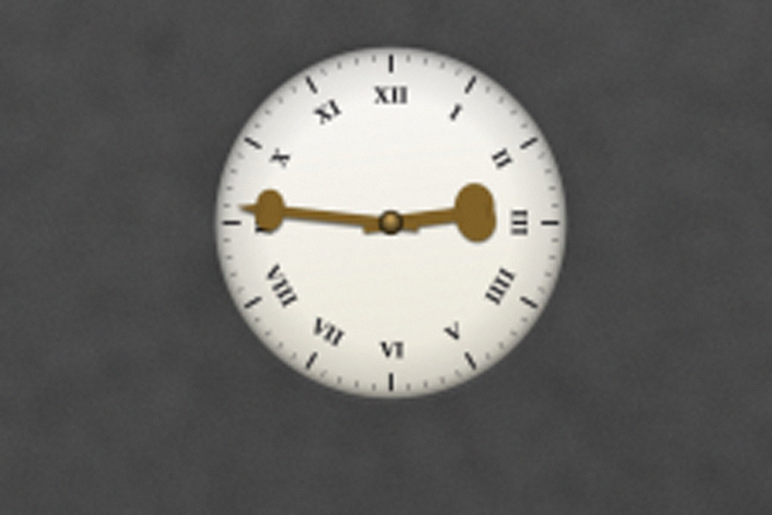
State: 2:46
